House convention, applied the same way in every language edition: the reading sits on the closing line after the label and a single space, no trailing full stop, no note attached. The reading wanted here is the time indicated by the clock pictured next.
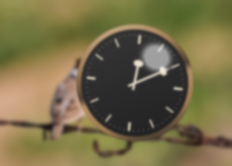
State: 12:10
